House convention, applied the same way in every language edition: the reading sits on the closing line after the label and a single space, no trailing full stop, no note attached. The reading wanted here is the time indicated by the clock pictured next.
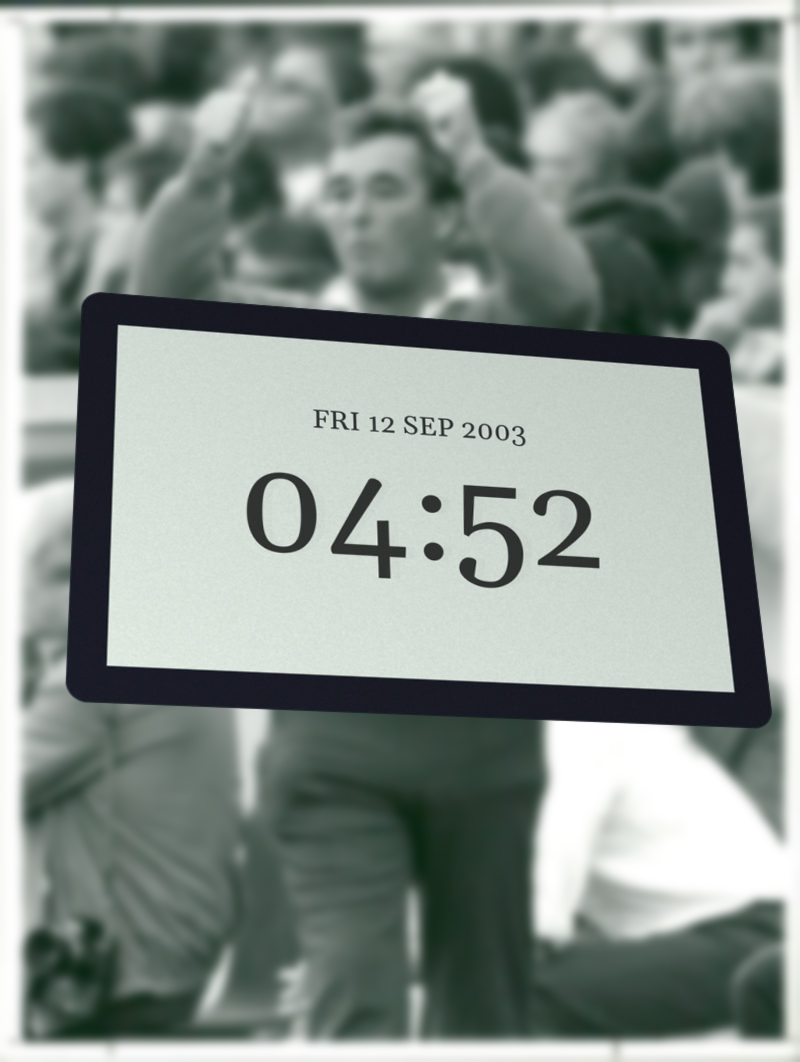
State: 4:52
